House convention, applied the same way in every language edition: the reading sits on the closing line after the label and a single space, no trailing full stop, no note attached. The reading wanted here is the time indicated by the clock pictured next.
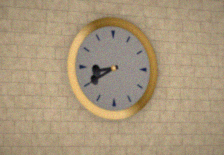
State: 8:40
